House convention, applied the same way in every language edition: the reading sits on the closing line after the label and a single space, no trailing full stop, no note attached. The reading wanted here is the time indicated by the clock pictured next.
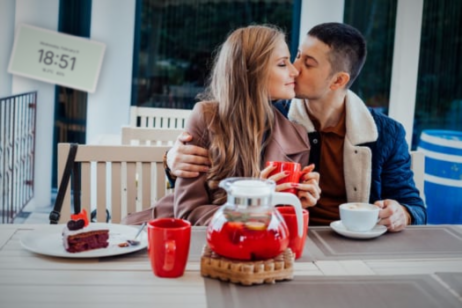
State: 18:51
